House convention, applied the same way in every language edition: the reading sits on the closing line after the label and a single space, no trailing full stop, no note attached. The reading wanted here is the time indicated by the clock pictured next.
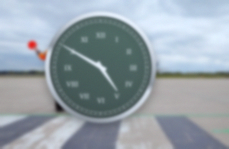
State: 4:50
